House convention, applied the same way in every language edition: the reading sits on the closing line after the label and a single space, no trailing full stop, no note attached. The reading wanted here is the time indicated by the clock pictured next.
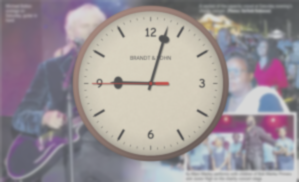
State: 9:02:45
